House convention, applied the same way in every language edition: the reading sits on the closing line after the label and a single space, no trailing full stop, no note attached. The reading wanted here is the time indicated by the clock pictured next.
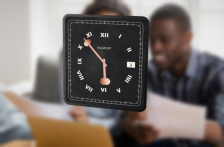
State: 5:53
